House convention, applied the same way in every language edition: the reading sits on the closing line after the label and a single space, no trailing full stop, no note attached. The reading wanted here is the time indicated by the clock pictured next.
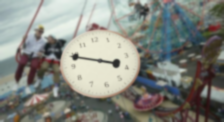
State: 3:49
